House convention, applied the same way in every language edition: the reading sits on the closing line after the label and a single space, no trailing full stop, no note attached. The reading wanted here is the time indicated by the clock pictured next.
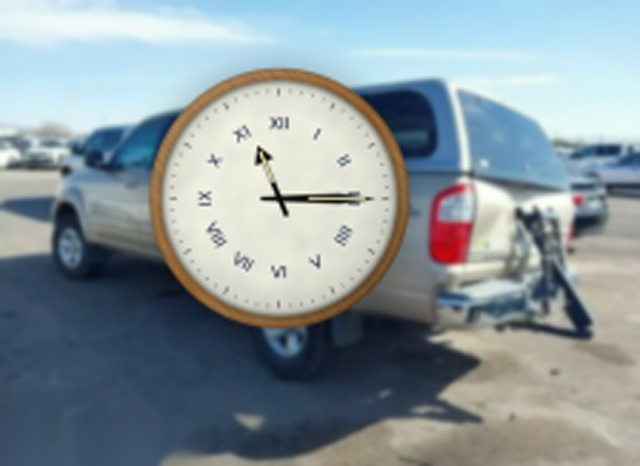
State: 11:15
